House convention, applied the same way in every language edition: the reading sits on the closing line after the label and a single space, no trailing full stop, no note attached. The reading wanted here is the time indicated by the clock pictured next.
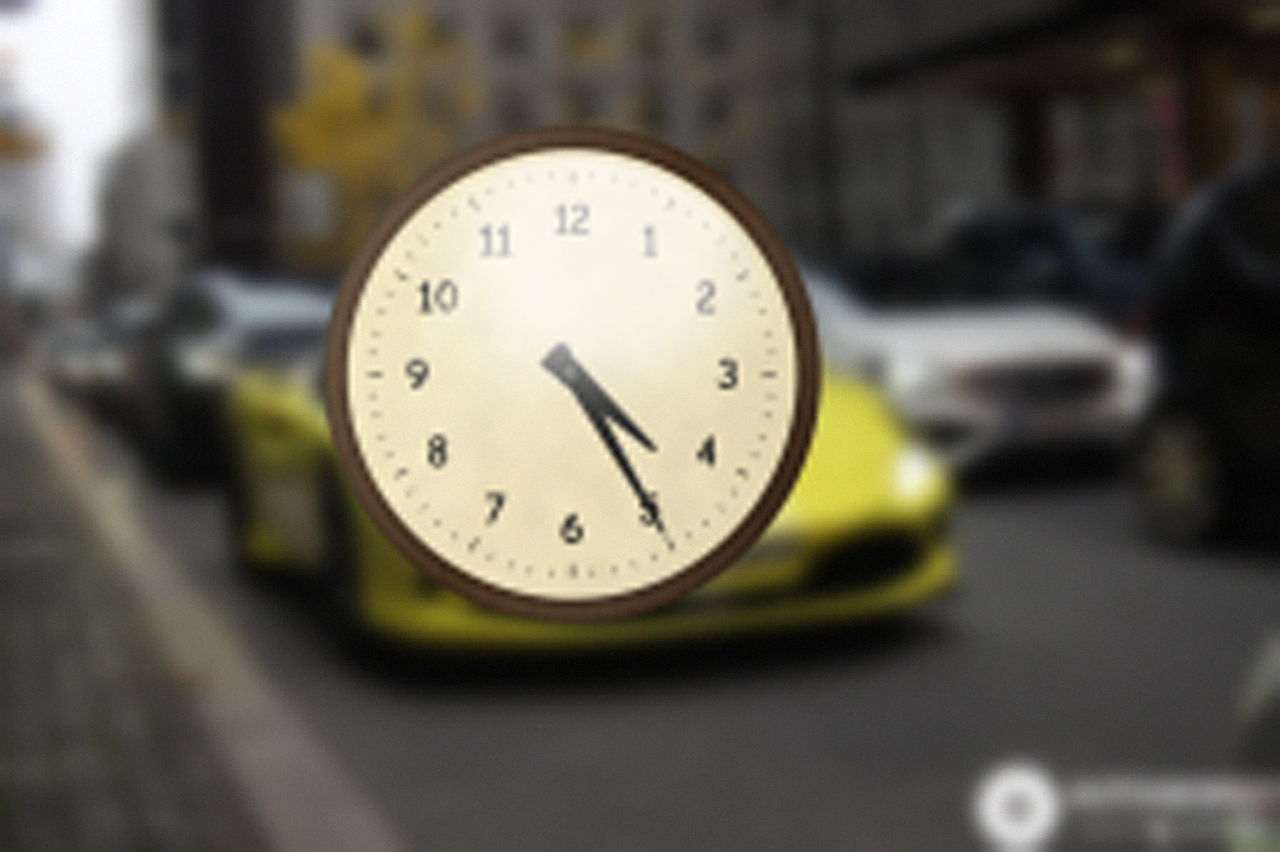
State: 4:25
